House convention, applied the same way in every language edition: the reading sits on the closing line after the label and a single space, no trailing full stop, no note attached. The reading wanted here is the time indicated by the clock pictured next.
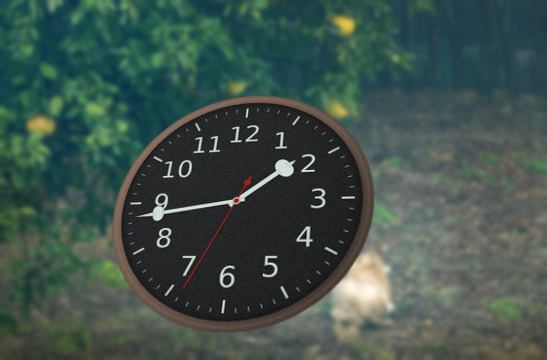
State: 1:43:34
